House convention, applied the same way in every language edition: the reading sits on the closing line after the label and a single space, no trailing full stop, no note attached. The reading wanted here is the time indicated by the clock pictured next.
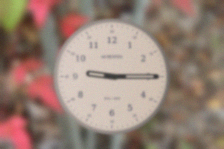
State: 9:15
